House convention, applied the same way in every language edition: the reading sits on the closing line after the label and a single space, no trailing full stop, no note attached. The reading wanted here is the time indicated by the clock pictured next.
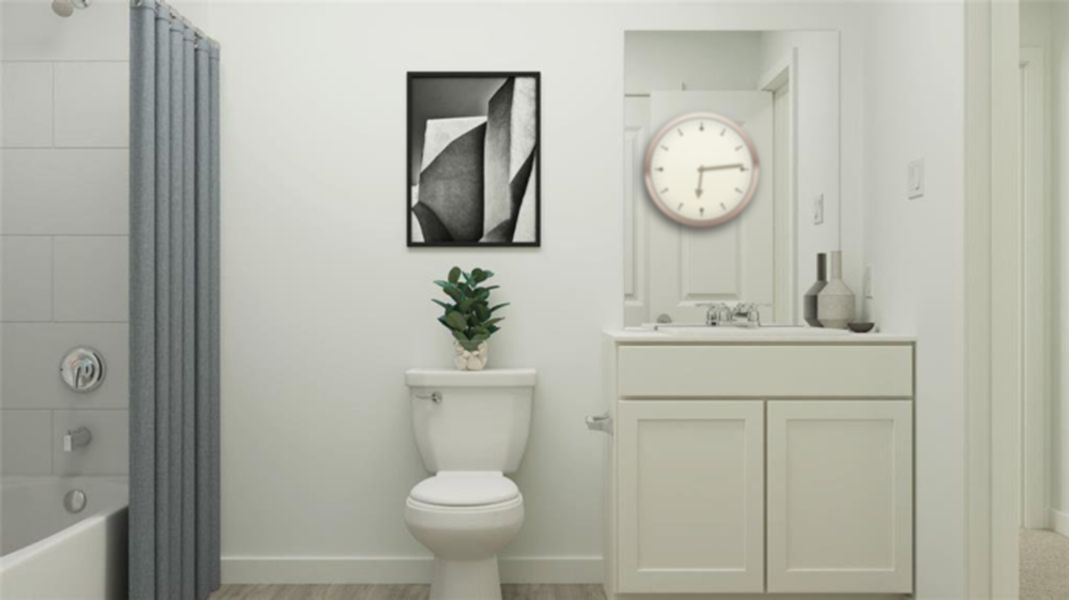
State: 6:14
